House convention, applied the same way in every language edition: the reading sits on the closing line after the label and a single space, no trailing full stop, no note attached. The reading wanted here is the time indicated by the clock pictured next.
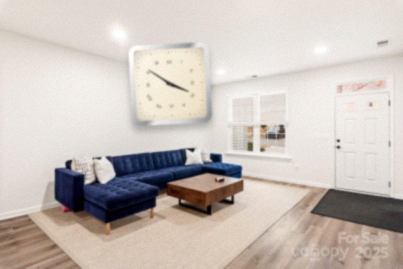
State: 3:51
